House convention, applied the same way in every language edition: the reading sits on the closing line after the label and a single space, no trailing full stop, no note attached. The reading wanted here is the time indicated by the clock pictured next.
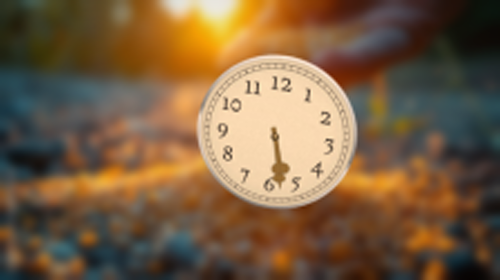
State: 5:28
